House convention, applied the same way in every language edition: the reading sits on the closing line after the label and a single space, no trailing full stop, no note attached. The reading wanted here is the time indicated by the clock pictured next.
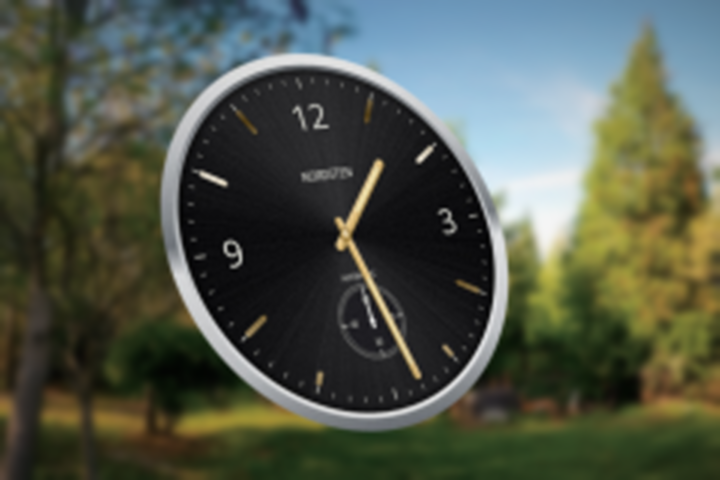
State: 1:28
